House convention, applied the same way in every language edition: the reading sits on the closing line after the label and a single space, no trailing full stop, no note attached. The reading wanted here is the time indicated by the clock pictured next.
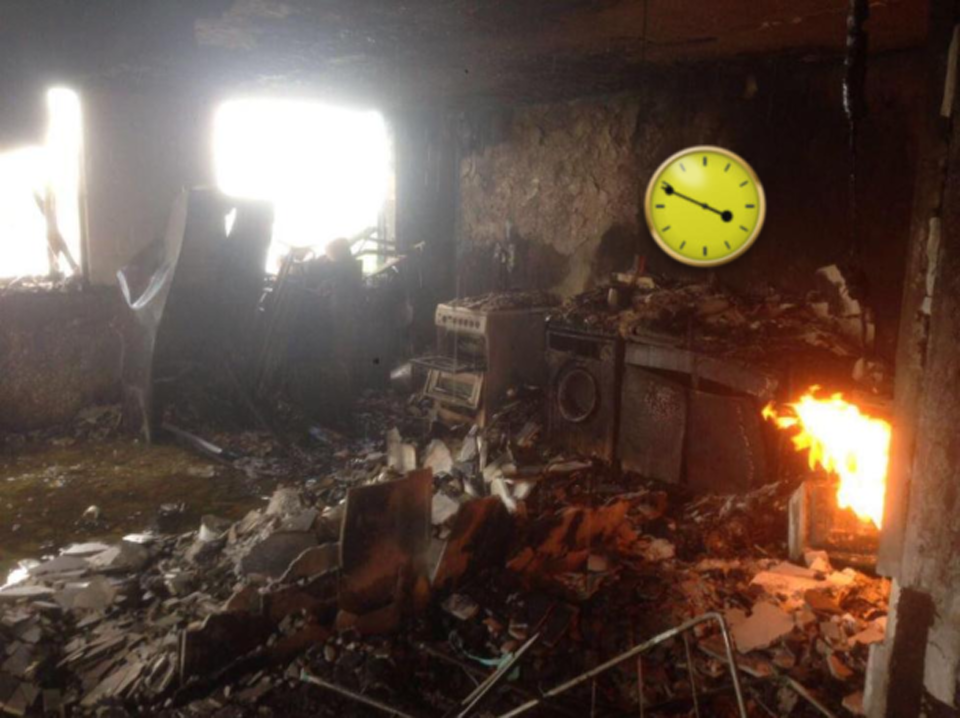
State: 3:49
